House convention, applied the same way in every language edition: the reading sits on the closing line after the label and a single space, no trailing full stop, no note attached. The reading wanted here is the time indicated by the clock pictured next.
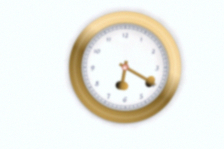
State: 6:20
